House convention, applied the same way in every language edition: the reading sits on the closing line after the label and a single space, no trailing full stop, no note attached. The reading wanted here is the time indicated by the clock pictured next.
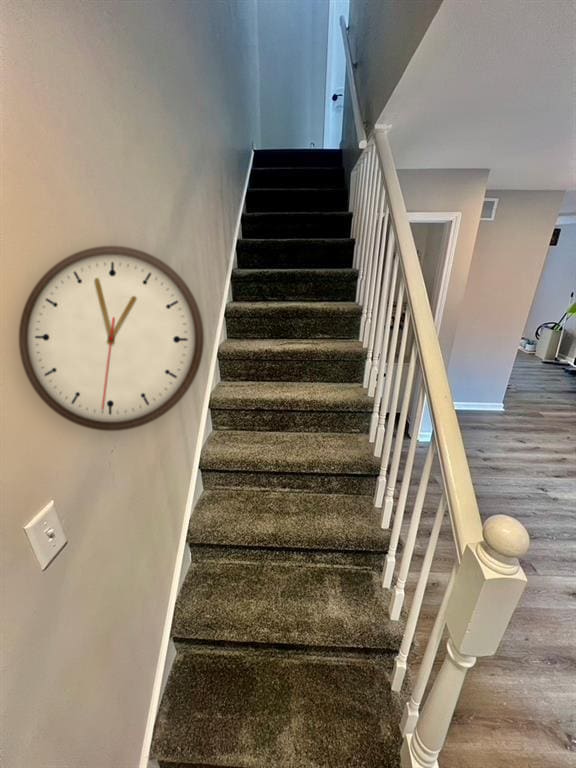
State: 12:57:31
